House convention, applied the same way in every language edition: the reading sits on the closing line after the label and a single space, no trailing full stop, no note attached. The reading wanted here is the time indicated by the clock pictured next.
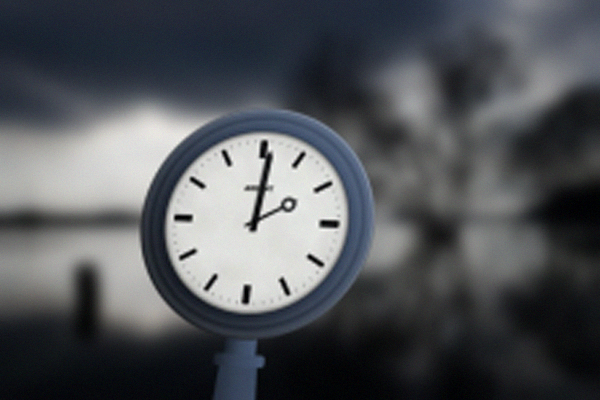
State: 2:01
